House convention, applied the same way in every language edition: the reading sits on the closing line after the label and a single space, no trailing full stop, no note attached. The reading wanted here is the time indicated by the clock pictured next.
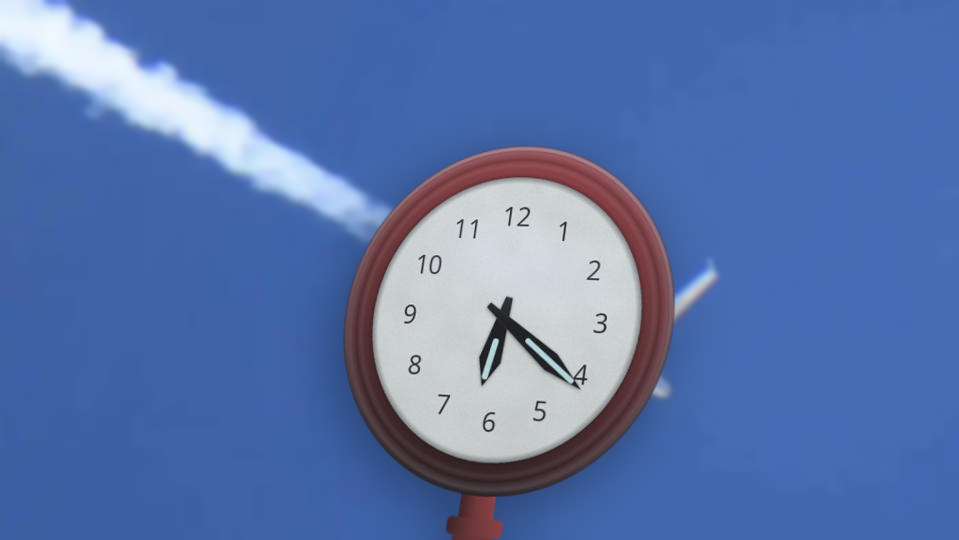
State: 6:21
